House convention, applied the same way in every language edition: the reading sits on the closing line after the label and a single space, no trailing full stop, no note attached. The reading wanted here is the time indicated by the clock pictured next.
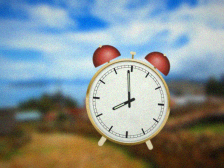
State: 7:59
